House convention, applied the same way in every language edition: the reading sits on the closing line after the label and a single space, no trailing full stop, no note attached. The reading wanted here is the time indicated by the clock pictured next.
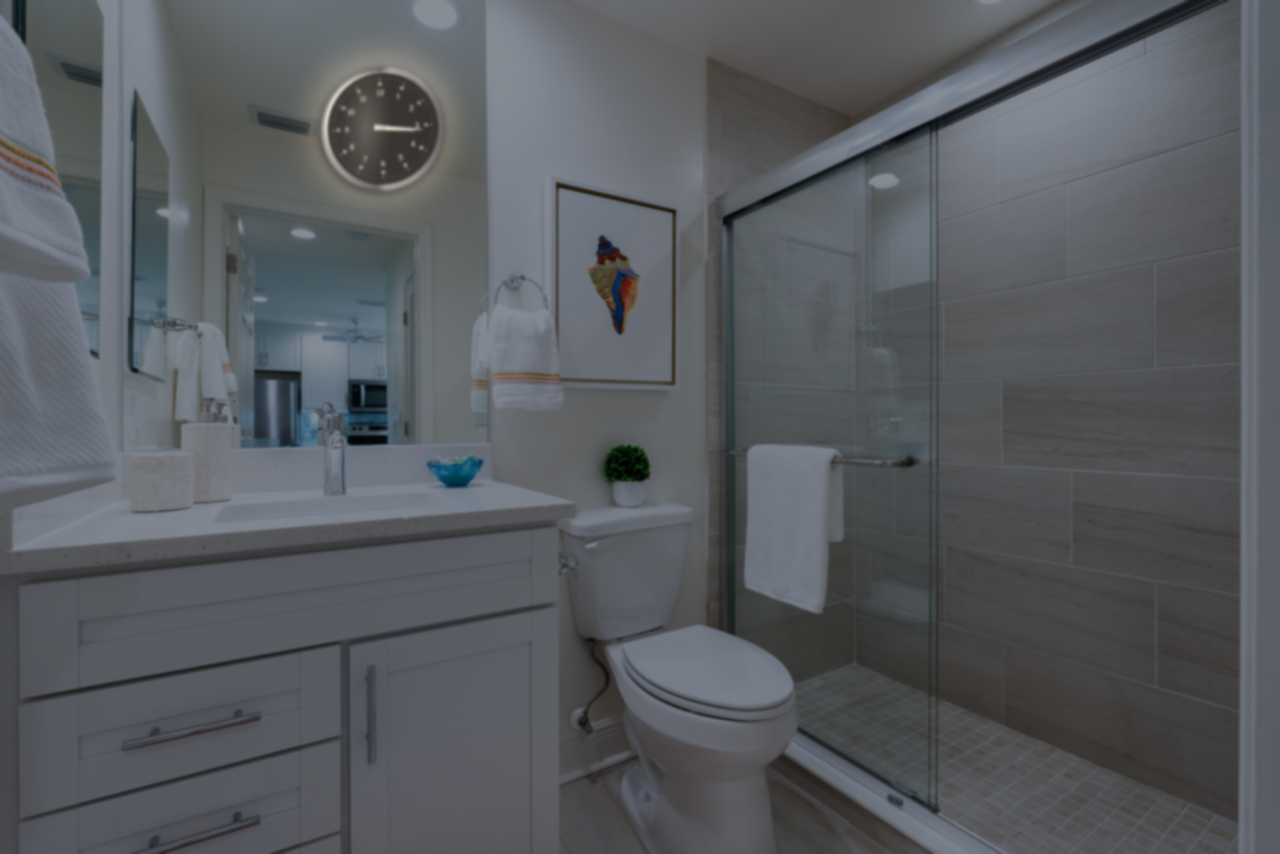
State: 3:16
